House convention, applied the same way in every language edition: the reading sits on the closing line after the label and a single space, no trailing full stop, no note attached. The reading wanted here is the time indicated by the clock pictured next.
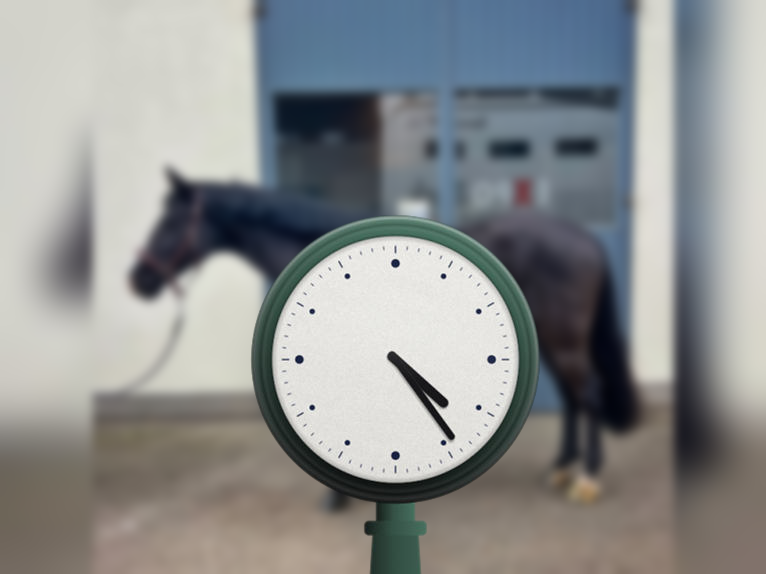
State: 4:24
